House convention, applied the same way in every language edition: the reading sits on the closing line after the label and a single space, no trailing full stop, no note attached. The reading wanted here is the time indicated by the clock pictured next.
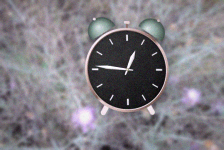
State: 12:46
